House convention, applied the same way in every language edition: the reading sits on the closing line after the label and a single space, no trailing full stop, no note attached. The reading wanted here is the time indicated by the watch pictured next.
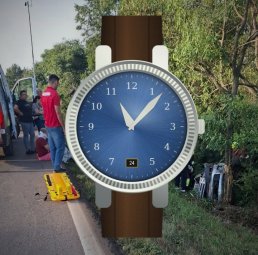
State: 11:07
